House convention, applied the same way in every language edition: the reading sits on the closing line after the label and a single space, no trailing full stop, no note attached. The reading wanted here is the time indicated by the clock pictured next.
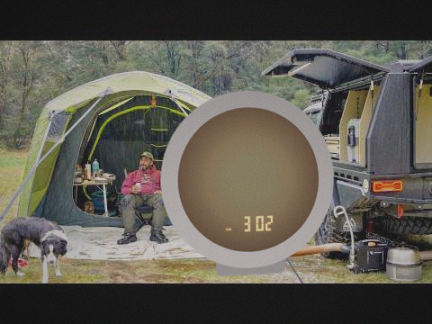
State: 3:02
